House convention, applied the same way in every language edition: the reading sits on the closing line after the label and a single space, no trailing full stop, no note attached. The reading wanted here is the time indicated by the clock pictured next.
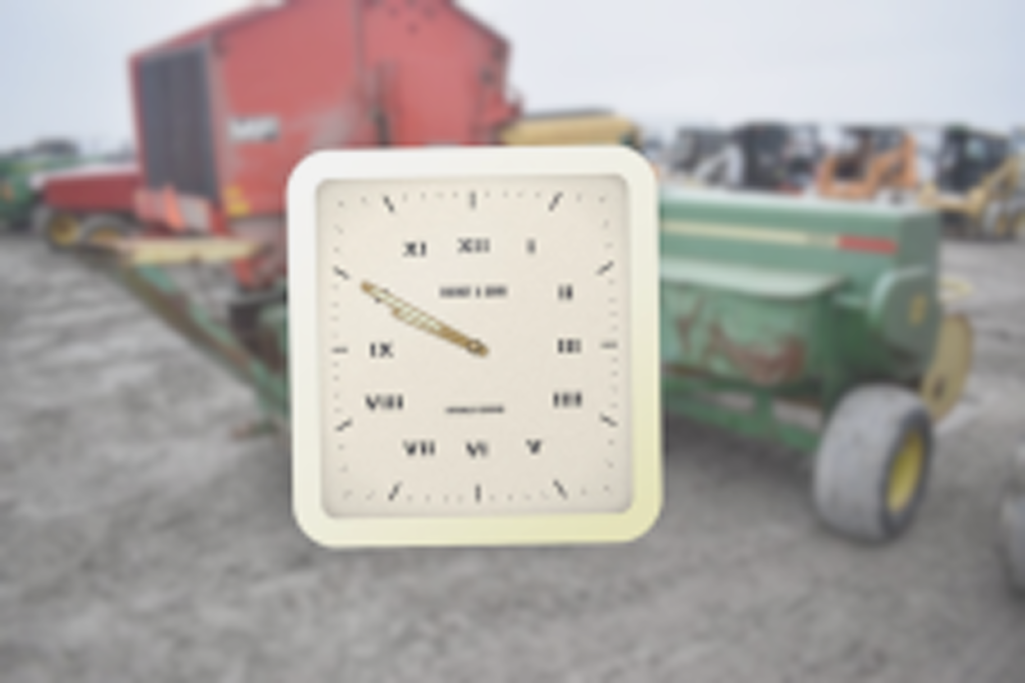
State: 9:50
